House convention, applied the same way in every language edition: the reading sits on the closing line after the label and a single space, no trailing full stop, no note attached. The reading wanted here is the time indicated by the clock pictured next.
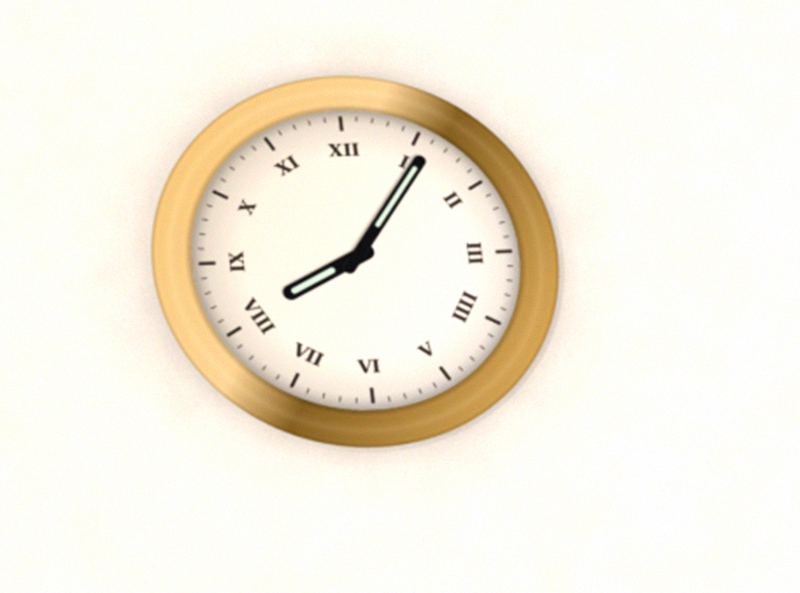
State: 8:06
